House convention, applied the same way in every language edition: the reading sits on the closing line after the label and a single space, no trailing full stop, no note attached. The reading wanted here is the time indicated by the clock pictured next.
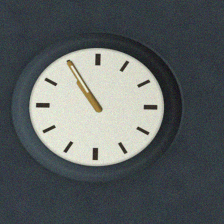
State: 10:55
